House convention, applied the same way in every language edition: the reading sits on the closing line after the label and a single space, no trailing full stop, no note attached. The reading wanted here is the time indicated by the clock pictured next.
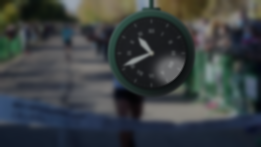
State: 10:41
